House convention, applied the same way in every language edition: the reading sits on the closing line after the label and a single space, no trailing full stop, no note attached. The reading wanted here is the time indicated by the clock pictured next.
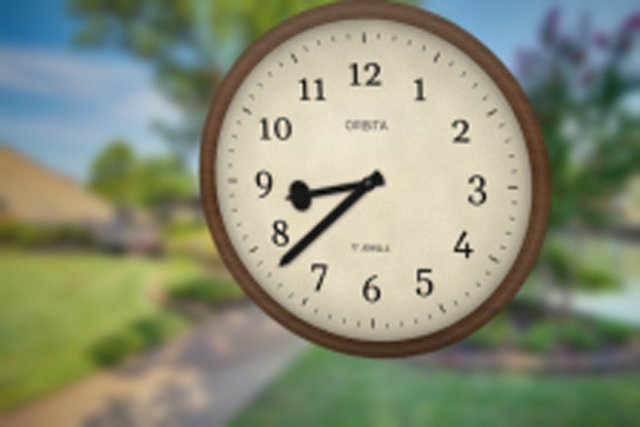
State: 8:38
